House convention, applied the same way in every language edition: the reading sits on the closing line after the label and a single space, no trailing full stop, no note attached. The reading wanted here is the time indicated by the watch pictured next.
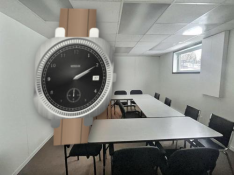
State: 2:10
